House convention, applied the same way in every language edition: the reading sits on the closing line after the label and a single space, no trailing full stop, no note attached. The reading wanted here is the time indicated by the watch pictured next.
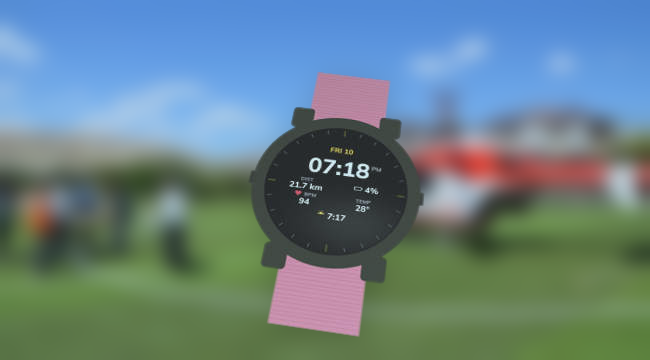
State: 7:18
